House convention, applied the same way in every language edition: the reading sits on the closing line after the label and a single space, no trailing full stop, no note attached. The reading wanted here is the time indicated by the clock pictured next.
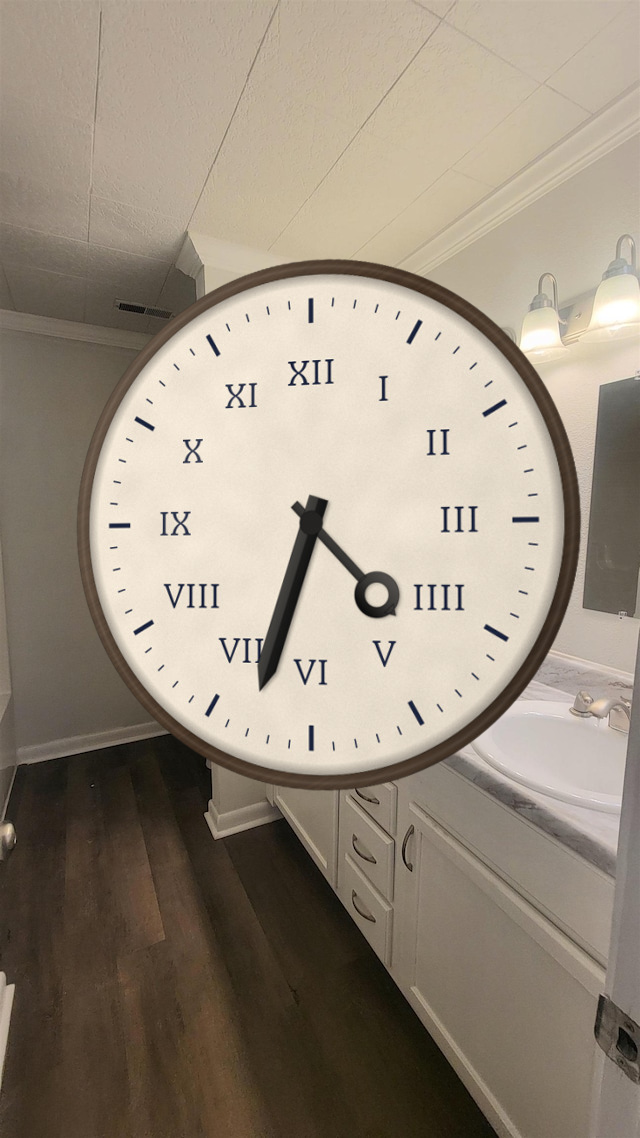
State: 4:33
